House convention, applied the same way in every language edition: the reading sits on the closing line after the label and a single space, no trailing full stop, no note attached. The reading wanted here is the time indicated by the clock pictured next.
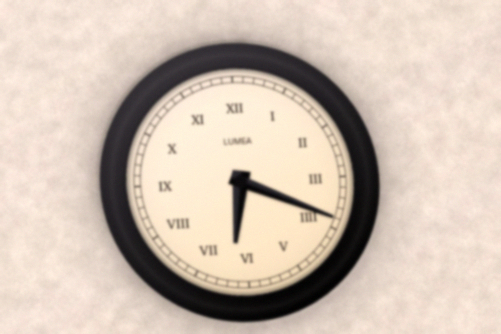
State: 6:19
